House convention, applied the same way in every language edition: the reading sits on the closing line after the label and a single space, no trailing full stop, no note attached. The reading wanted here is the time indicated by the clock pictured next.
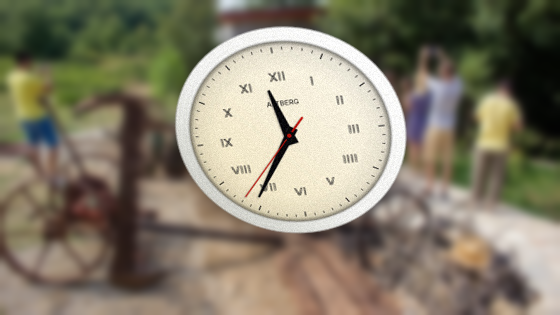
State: 11:35:37
